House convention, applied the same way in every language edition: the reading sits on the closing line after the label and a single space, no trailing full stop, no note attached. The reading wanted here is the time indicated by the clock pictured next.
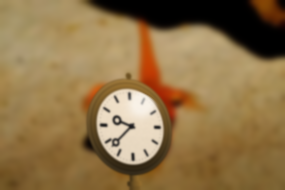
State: 9:38
